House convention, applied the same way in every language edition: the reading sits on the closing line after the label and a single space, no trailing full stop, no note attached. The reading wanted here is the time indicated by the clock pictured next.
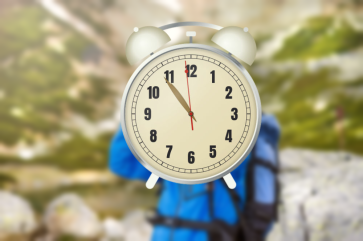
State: 10:53:59
